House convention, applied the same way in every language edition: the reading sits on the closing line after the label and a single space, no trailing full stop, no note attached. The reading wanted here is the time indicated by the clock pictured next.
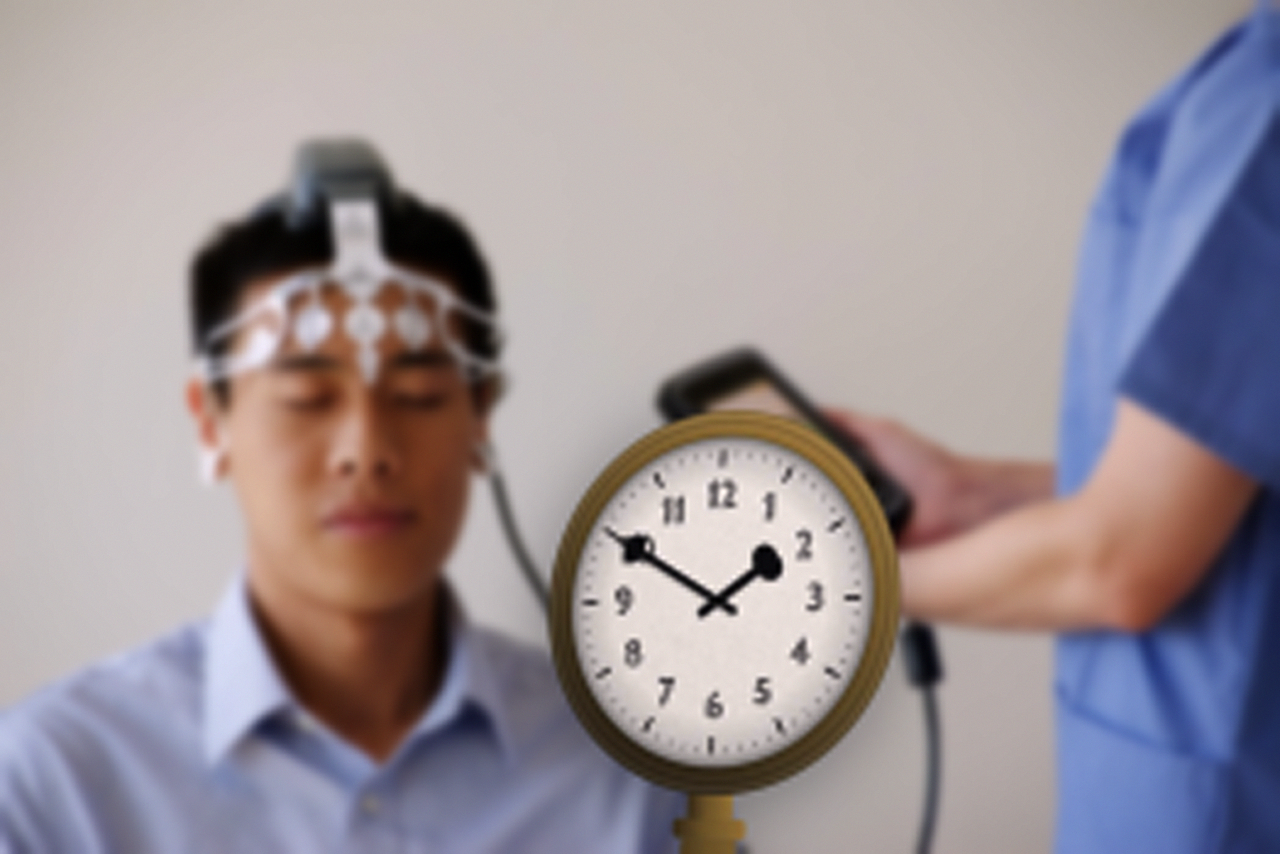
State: 1:50
